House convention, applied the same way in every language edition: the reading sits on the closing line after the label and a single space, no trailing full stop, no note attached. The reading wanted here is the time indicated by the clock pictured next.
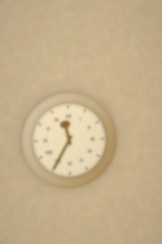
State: 11:35
